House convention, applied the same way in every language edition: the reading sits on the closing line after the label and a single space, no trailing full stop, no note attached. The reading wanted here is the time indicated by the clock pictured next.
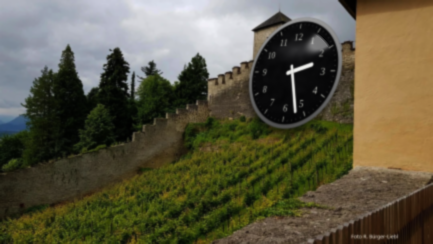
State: 2:27
